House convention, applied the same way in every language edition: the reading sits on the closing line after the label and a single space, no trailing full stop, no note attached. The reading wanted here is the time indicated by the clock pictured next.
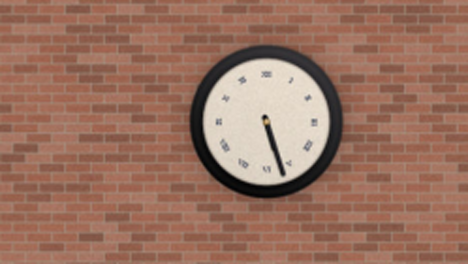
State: 5:27
